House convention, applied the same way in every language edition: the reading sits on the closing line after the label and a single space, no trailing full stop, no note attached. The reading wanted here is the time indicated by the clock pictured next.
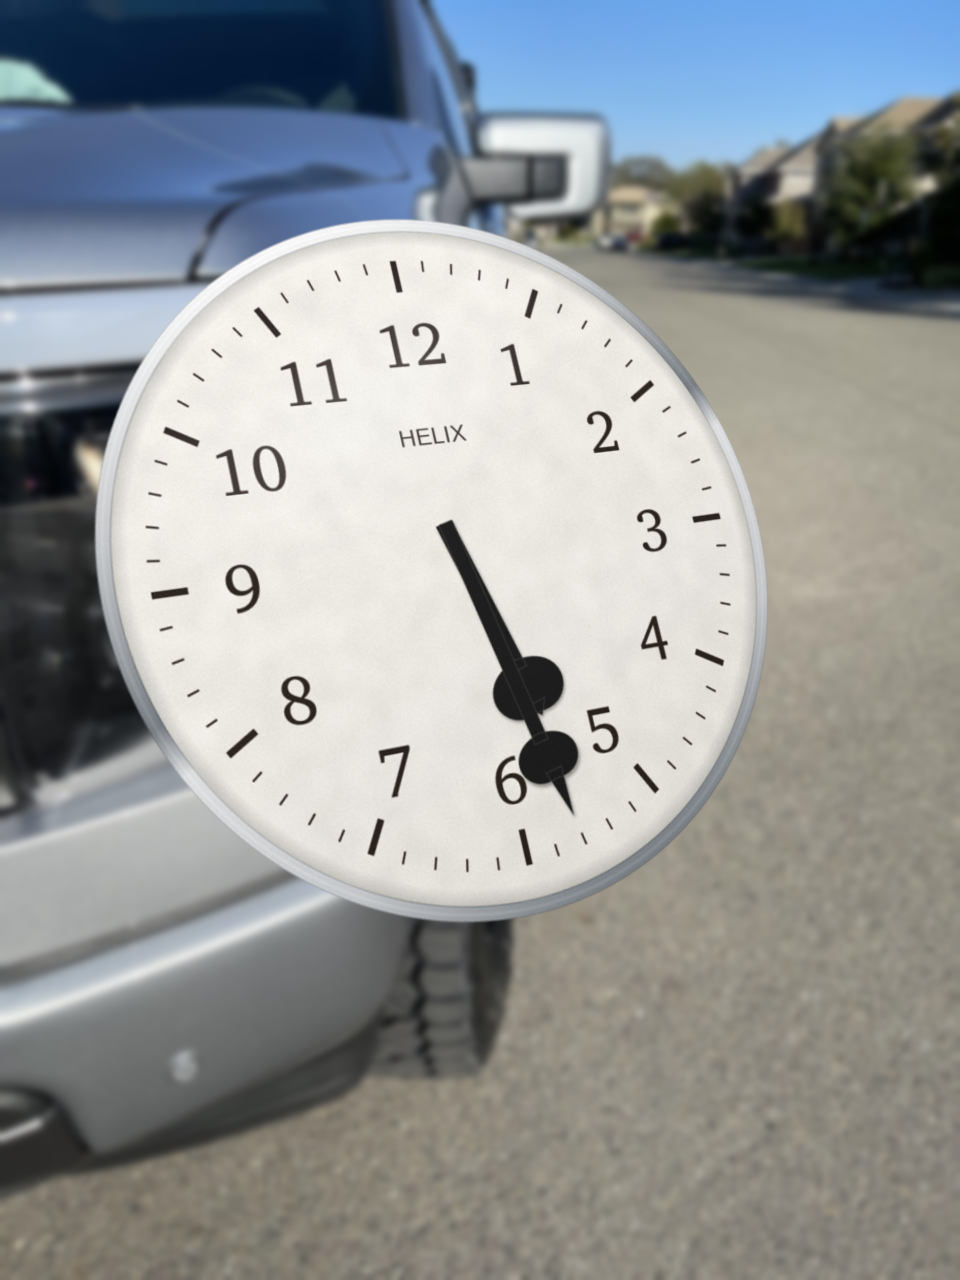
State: 5:28
